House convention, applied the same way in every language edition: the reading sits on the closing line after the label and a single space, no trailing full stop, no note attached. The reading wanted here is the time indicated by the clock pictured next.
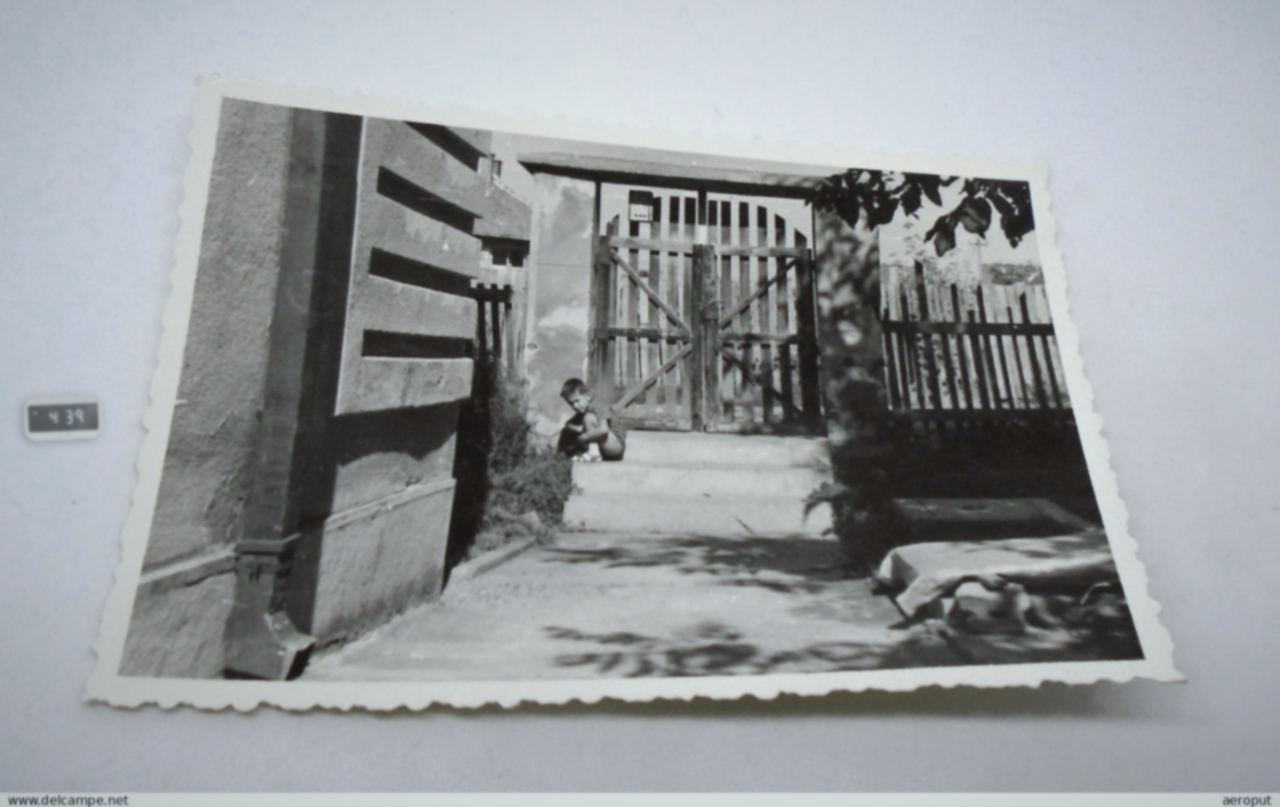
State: 4:39
